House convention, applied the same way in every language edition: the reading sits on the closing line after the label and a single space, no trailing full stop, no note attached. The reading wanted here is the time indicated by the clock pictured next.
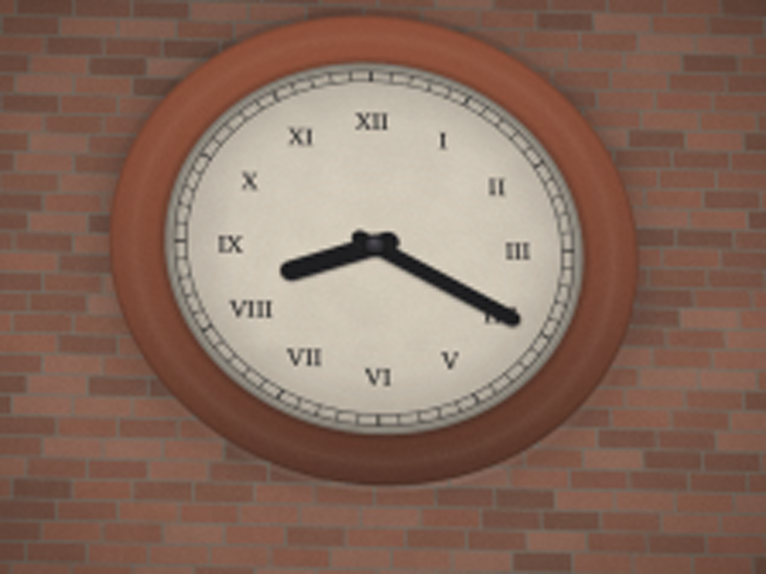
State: 8:20
